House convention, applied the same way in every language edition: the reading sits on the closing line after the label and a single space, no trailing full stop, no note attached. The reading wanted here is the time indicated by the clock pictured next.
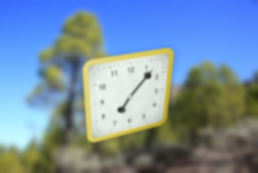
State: 7:07
